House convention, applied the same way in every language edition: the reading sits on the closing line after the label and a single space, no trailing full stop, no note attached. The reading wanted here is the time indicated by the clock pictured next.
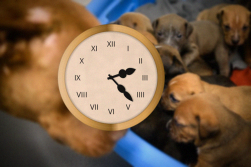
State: 2:23
